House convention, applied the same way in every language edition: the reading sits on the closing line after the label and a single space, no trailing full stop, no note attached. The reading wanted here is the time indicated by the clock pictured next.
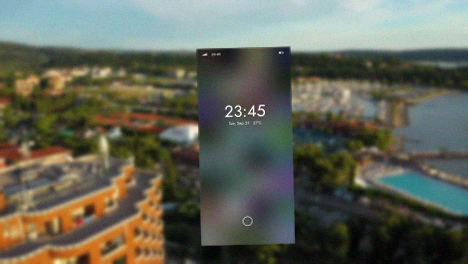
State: 23:45
